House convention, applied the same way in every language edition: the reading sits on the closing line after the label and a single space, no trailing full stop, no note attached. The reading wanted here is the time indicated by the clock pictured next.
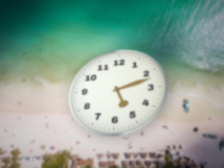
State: 5:12
